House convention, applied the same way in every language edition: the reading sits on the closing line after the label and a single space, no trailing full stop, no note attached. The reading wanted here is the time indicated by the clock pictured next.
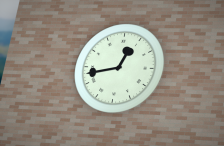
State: 12:43
